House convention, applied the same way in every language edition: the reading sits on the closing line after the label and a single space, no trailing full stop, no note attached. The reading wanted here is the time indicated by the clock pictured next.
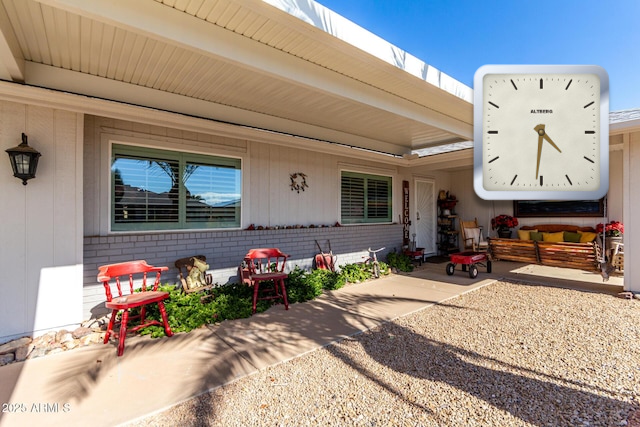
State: 4:31
